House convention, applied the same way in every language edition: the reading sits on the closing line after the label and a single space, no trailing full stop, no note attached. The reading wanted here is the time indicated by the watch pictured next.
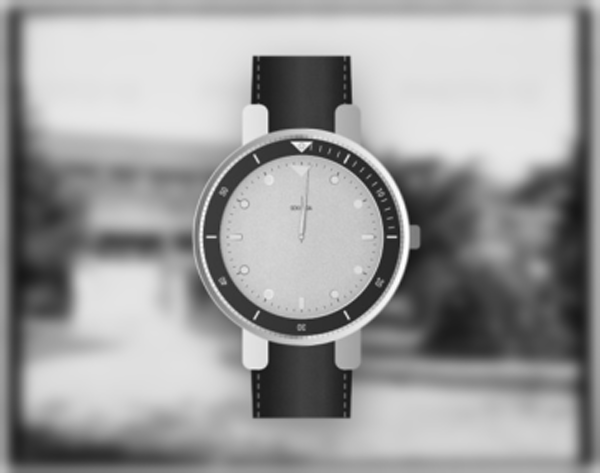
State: 12:01
